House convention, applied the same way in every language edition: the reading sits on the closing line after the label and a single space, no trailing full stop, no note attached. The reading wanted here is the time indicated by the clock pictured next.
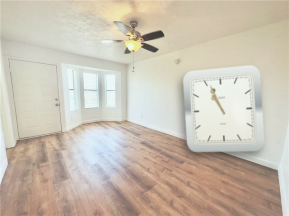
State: 10:56
